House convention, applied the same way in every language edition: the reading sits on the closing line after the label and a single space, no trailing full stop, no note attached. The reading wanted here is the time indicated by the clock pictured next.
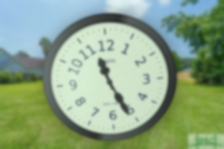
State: 11:26
